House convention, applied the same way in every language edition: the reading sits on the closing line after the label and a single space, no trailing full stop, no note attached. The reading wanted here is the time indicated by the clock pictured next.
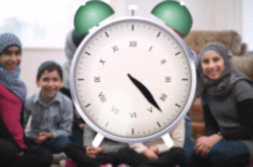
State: 4:23
